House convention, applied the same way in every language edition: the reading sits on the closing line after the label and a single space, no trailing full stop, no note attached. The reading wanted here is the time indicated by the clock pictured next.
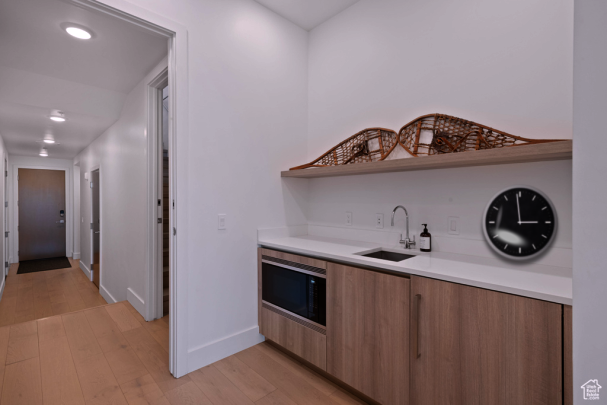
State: 2:59
